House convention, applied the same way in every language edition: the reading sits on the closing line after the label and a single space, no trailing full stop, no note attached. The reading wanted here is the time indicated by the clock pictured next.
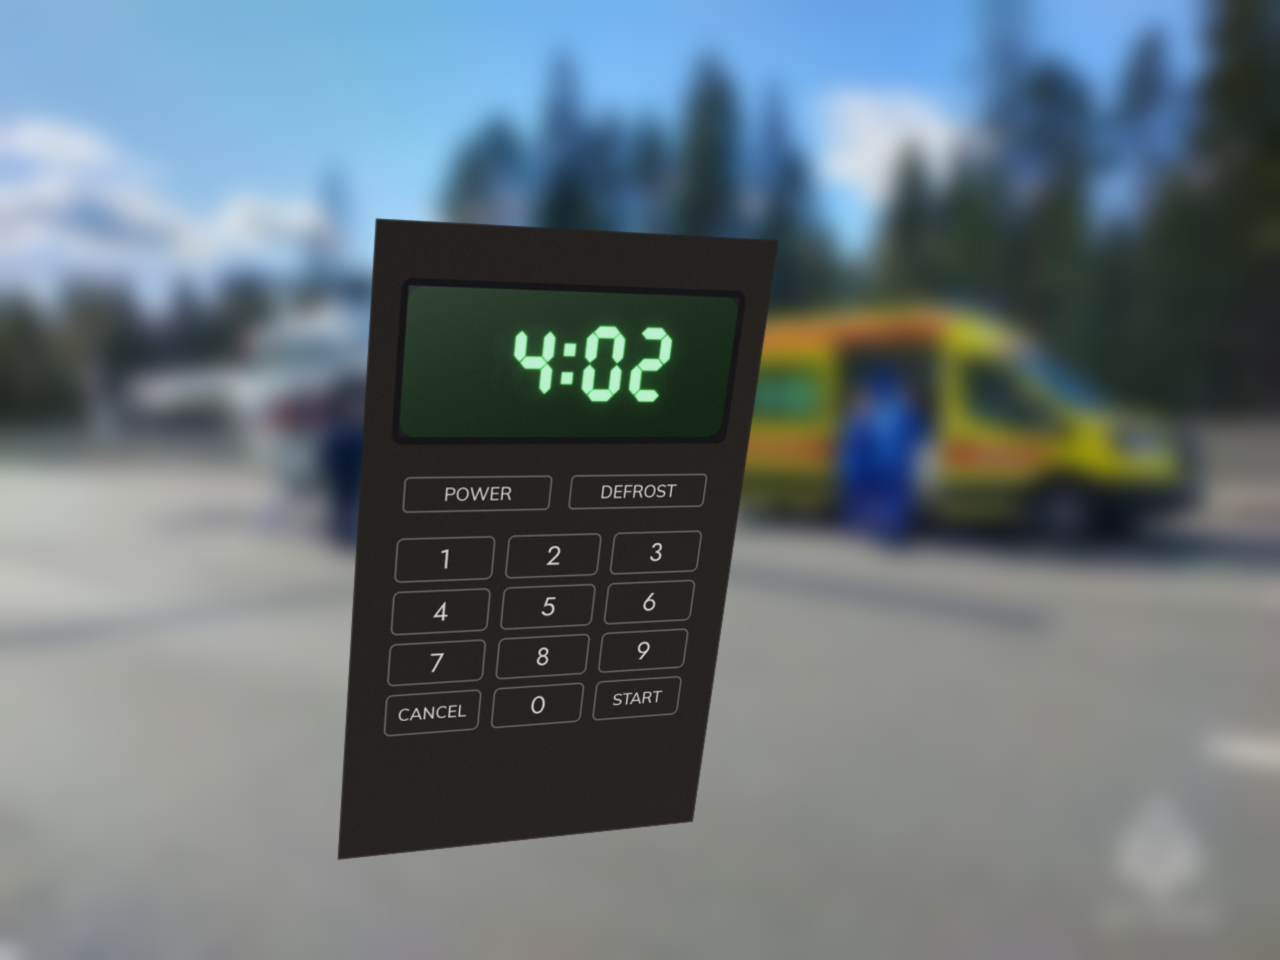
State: 4:02
